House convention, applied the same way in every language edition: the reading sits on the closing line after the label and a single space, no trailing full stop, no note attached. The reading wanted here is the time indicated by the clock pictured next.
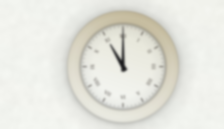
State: 11:00
